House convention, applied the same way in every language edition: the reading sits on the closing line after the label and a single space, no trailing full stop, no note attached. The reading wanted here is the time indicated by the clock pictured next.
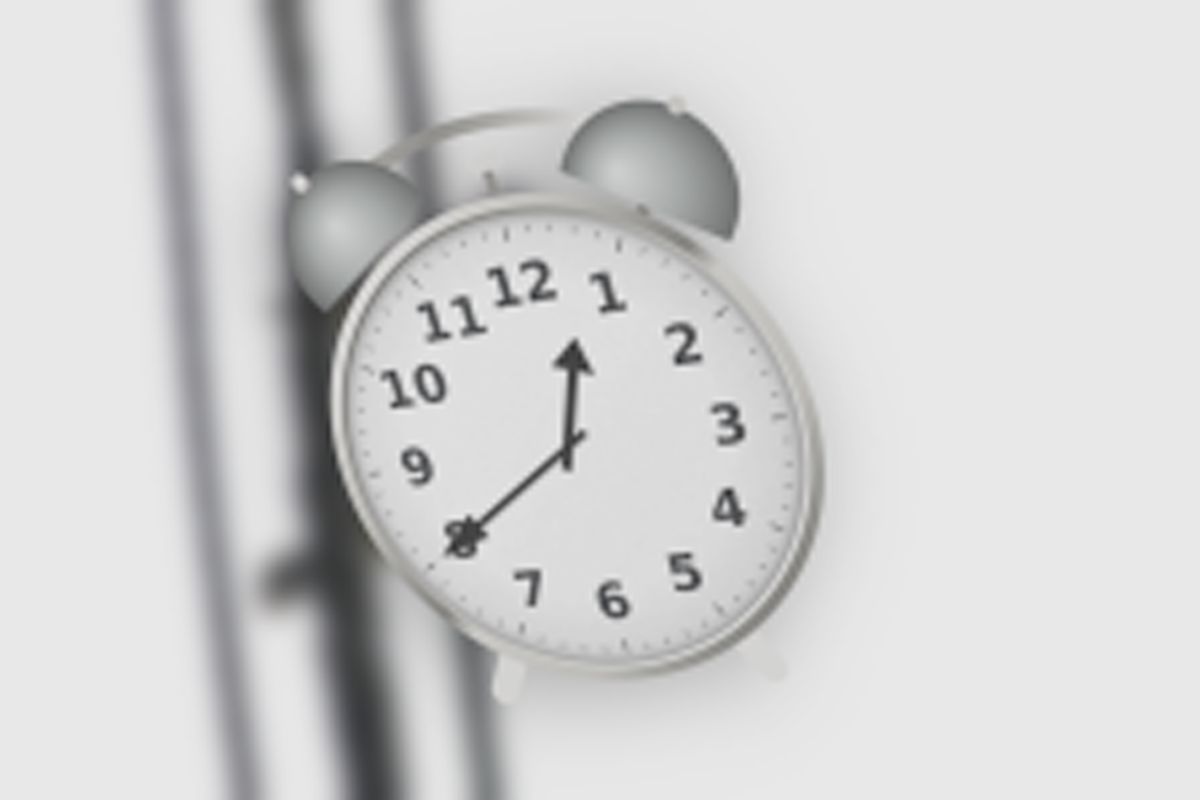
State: 12:40
